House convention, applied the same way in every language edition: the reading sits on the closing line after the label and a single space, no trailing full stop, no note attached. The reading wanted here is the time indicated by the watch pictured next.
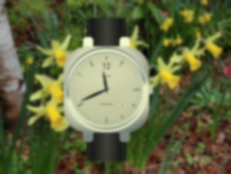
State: 11:41
